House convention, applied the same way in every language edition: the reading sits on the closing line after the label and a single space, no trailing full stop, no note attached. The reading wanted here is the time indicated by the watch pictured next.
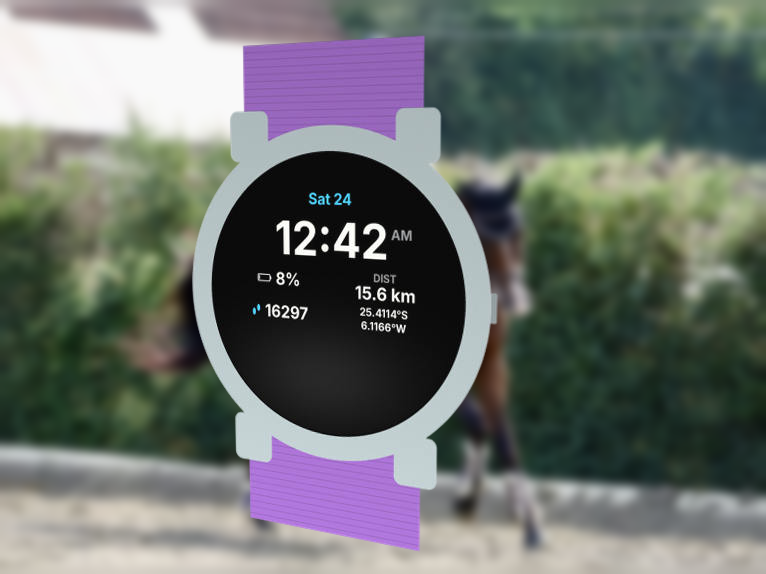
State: 12:42
